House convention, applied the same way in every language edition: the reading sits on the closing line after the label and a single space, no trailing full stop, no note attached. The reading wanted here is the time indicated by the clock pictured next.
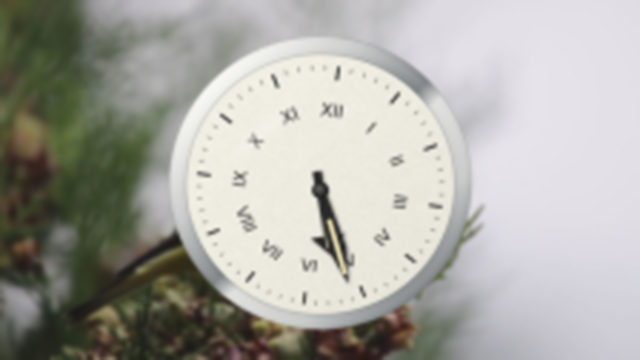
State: 5:26
